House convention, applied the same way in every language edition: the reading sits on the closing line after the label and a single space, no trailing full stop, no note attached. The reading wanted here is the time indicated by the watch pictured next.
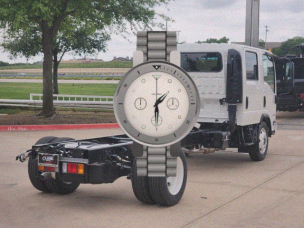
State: 1:30
